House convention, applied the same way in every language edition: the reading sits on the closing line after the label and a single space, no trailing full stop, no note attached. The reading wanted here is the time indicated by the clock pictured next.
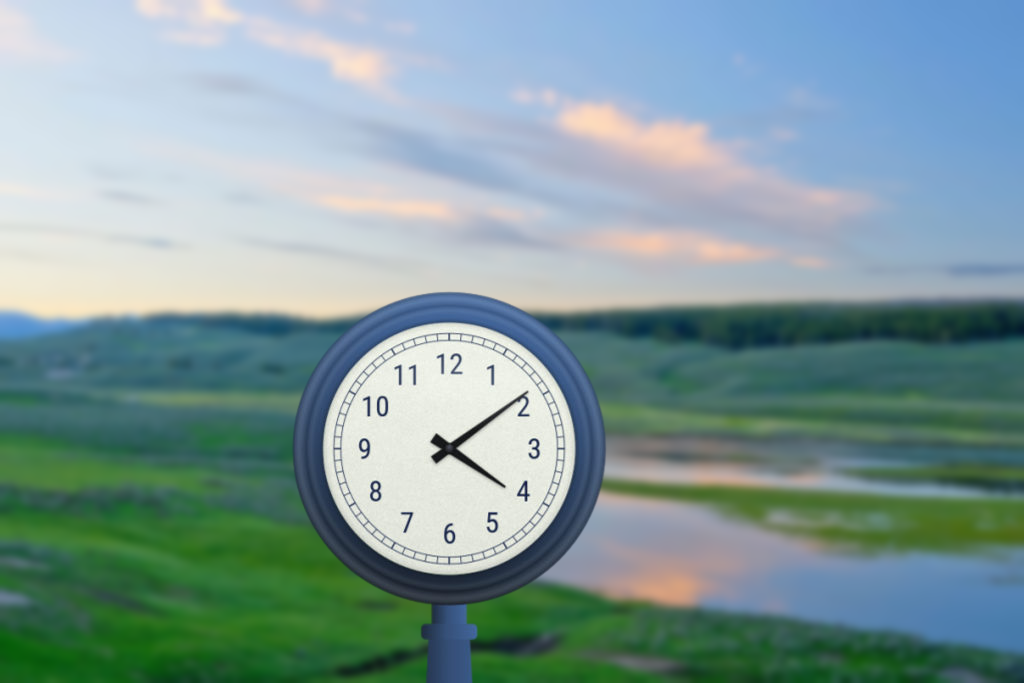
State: 4:09
